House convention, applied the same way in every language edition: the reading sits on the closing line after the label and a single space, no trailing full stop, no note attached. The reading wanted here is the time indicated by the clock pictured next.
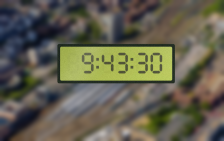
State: 9:43:30
